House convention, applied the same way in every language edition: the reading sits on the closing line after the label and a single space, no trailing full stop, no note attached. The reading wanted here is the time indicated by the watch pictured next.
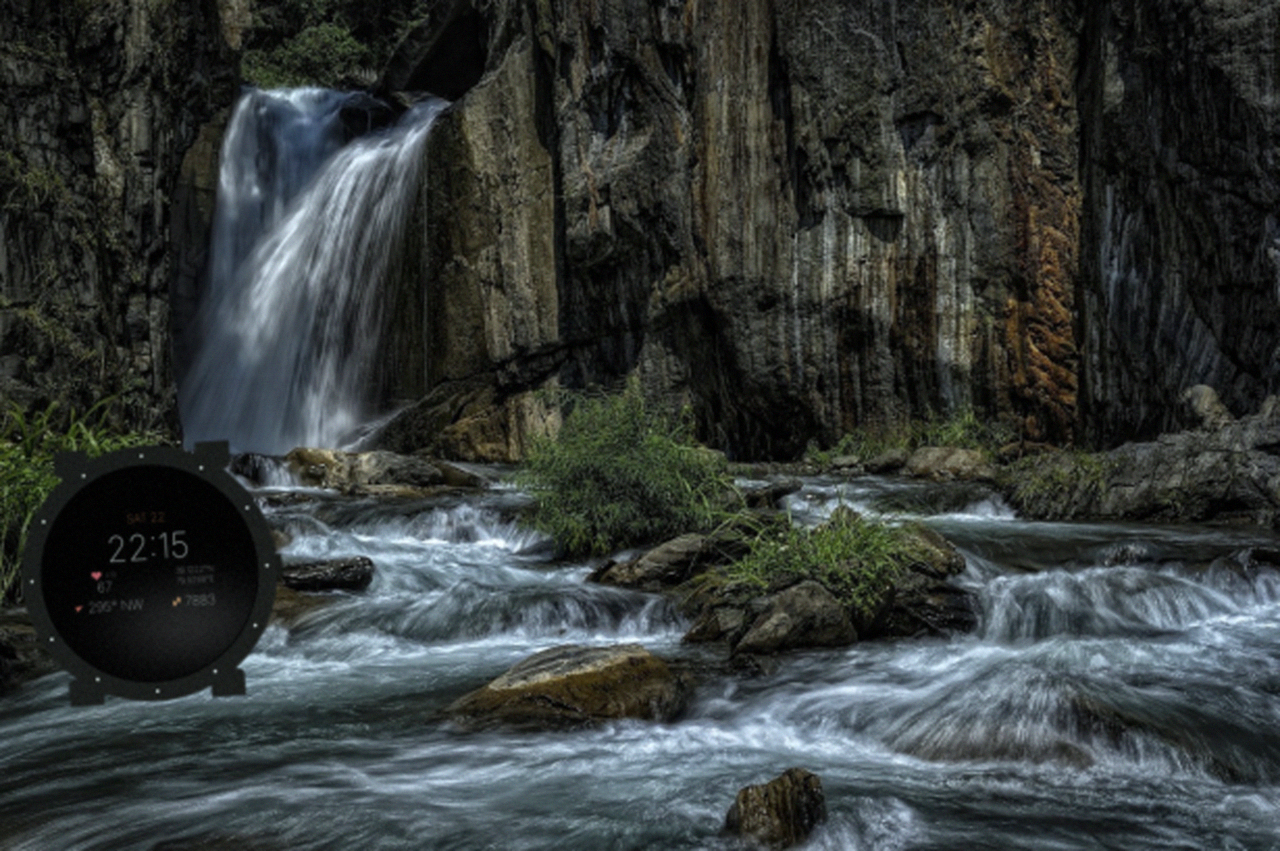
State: 22:15
